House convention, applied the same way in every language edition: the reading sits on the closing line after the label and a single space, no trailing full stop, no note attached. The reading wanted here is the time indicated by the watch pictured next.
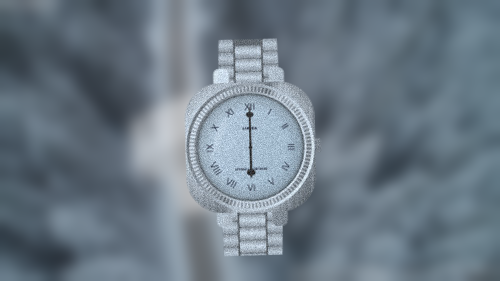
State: 6:00
